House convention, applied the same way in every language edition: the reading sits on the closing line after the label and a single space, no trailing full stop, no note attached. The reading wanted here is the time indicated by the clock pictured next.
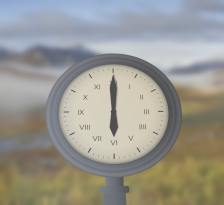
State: 6:00
